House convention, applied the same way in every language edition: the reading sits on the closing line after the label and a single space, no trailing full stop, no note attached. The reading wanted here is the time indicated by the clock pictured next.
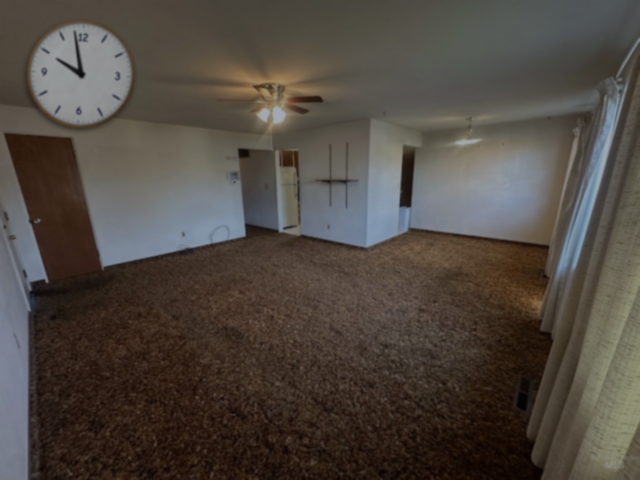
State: 9:58
